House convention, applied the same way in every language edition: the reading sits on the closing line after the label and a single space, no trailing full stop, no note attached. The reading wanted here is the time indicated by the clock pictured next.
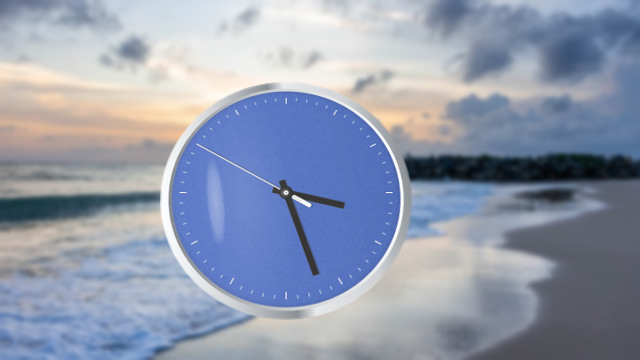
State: 3:26:50
